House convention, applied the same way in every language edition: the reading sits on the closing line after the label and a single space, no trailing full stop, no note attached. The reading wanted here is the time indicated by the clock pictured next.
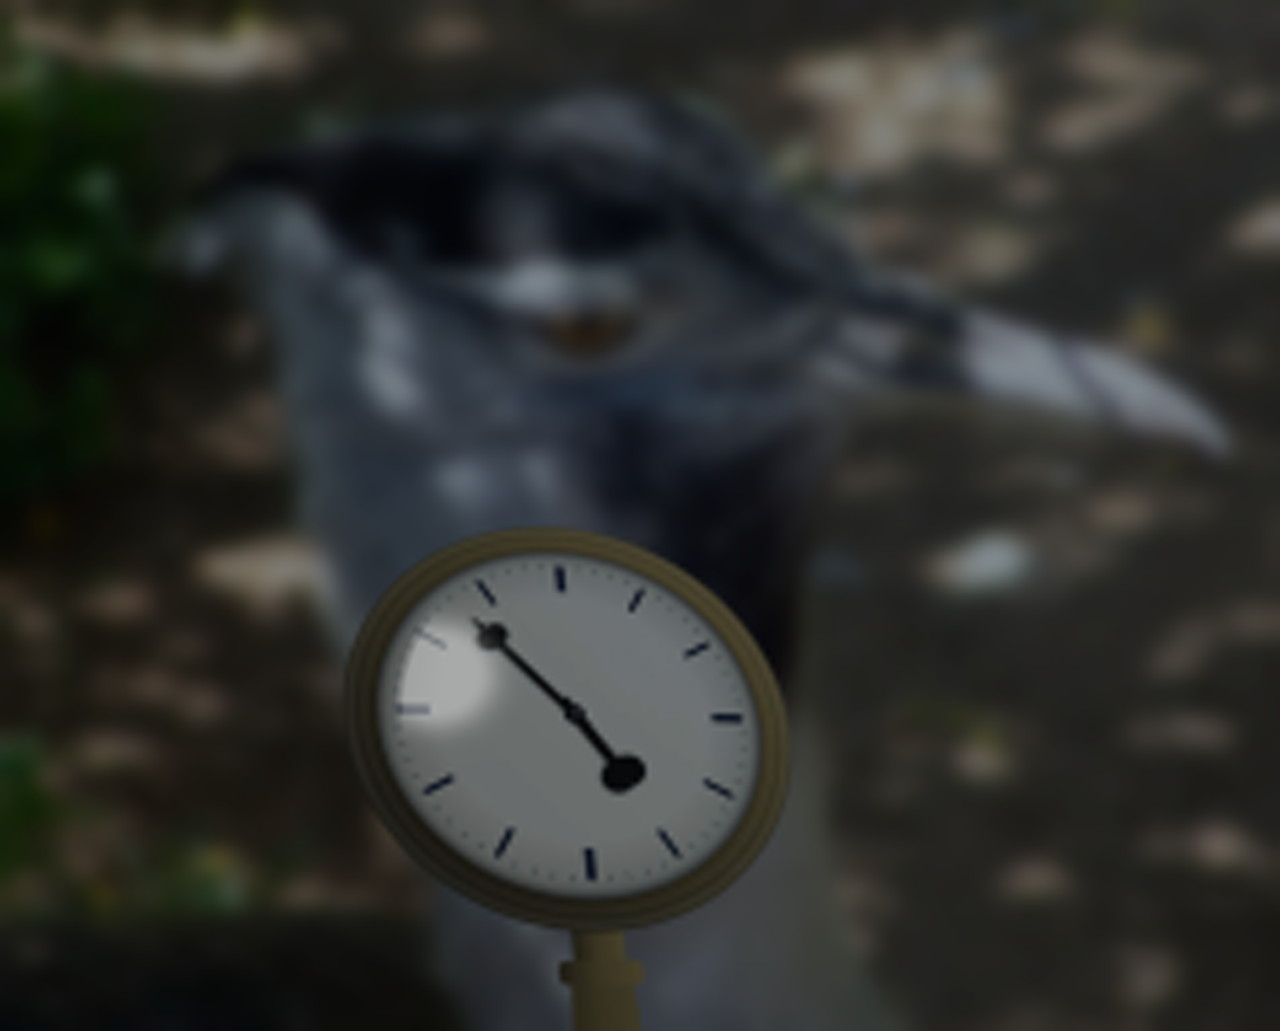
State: 4:53
